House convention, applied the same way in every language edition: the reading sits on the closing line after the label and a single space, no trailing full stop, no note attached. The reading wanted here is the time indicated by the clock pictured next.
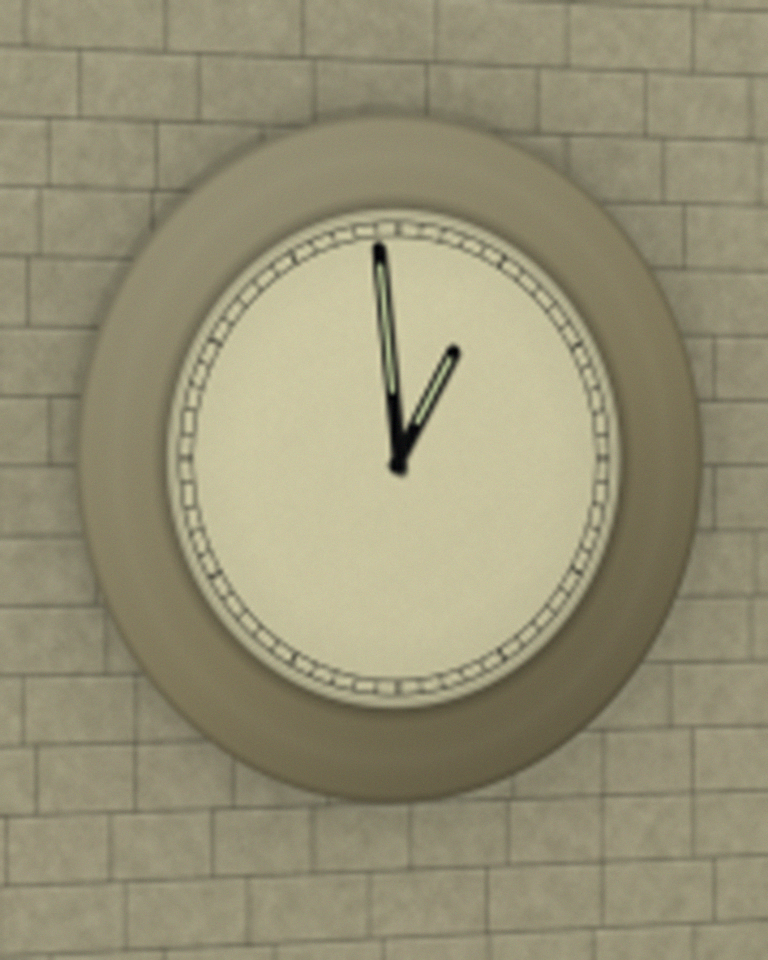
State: 12:59
